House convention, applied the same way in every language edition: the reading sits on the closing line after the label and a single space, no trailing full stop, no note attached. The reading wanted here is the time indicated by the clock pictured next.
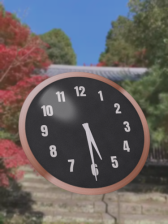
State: 5:30
